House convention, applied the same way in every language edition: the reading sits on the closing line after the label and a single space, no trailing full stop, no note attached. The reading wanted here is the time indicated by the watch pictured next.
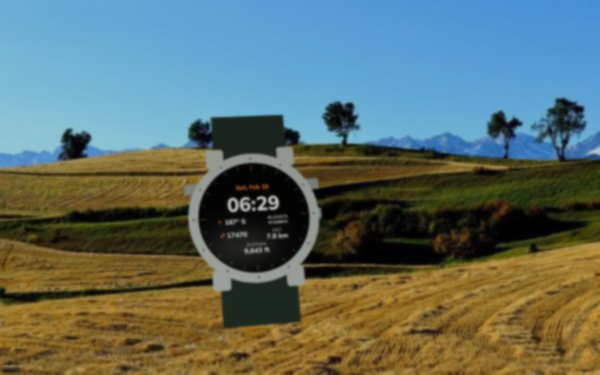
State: 6:29
